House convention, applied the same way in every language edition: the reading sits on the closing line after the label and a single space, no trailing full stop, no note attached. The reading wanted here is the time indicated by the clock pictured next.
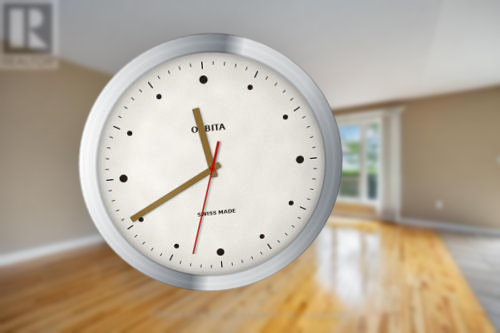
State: 11:40:33
